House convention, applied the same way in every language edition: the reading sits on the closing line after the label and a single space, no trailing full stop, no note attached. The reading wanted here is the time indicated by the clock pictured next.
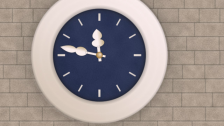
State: 11:47
